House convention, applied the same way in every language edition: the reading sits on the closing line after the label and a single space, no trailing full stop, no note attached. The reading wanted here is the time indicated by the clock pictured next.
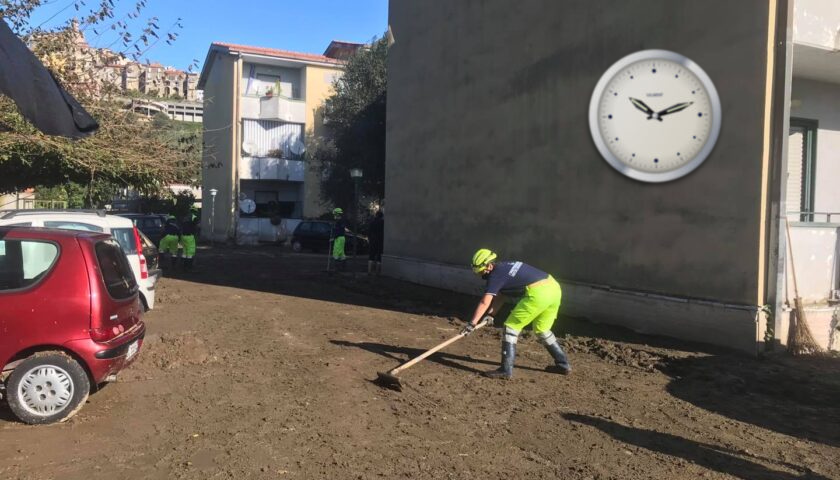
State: 10:12
